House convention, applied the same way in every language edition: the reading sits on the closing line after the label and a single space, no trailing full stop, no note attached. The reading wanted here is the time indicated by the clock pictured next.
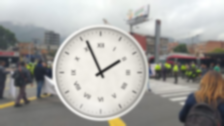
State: 1:56
